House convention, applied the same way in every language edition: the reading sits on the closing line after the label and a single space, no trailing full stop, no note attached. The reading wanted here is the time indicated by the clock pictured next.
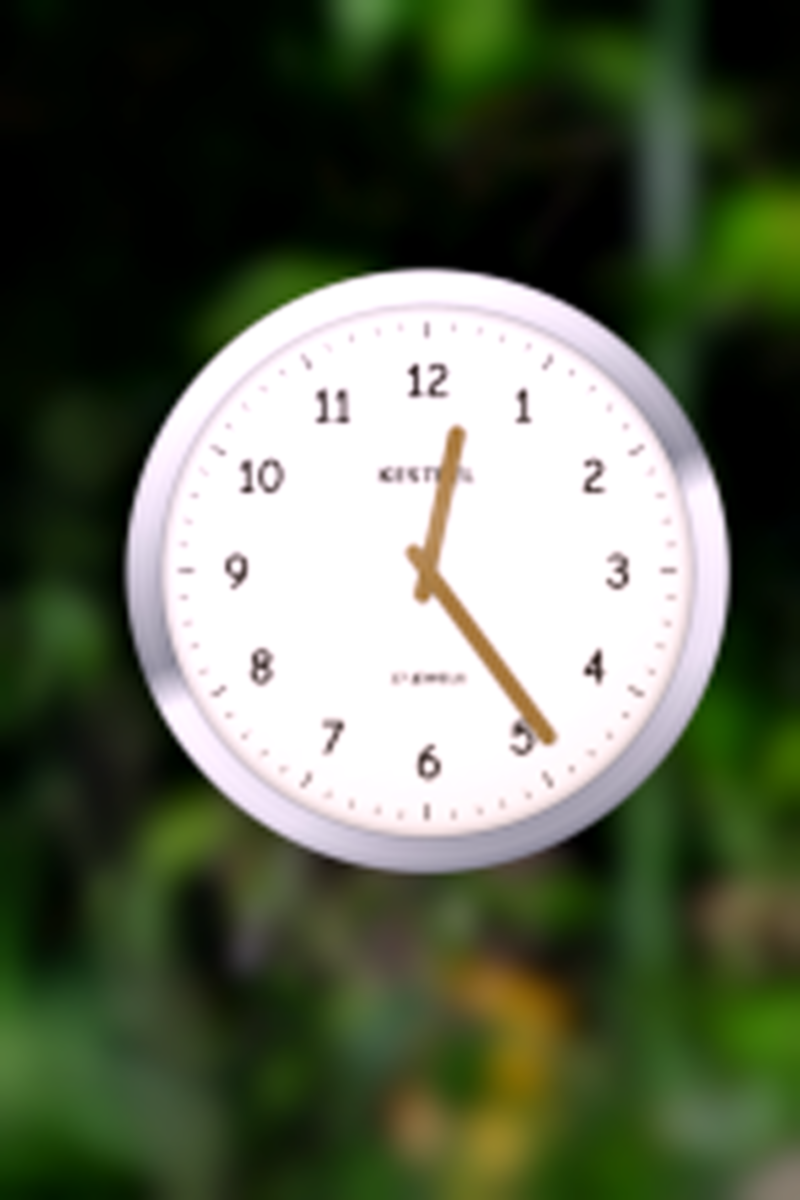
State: 12:24
